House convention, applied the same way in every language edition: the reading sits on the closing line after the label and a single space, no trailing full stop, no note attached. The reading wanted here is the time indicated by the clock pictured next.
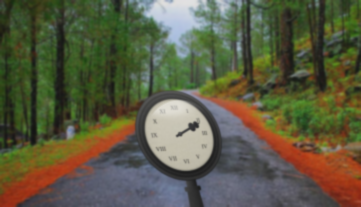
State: 2:11
